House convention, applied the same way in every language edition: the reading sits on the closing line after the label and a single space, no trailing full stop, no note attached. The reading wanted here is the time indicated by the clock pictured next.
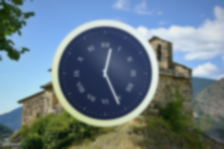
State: 12:26
